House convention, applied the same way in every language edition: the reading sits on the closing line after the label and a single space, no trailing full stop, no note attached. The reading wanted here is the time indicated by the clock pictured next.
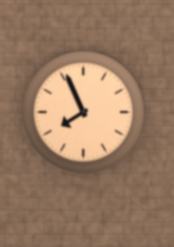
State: 7:56
